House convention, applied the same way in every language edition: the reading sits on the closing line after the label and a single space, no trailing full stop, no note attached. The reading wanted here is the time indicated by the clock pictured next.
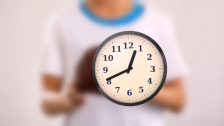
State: 12:41
